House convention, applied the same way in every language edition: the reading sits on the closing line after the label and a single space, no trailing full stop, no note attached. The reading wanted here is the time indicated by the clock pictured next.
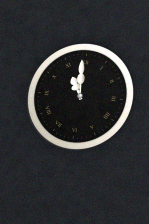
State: 10:59
